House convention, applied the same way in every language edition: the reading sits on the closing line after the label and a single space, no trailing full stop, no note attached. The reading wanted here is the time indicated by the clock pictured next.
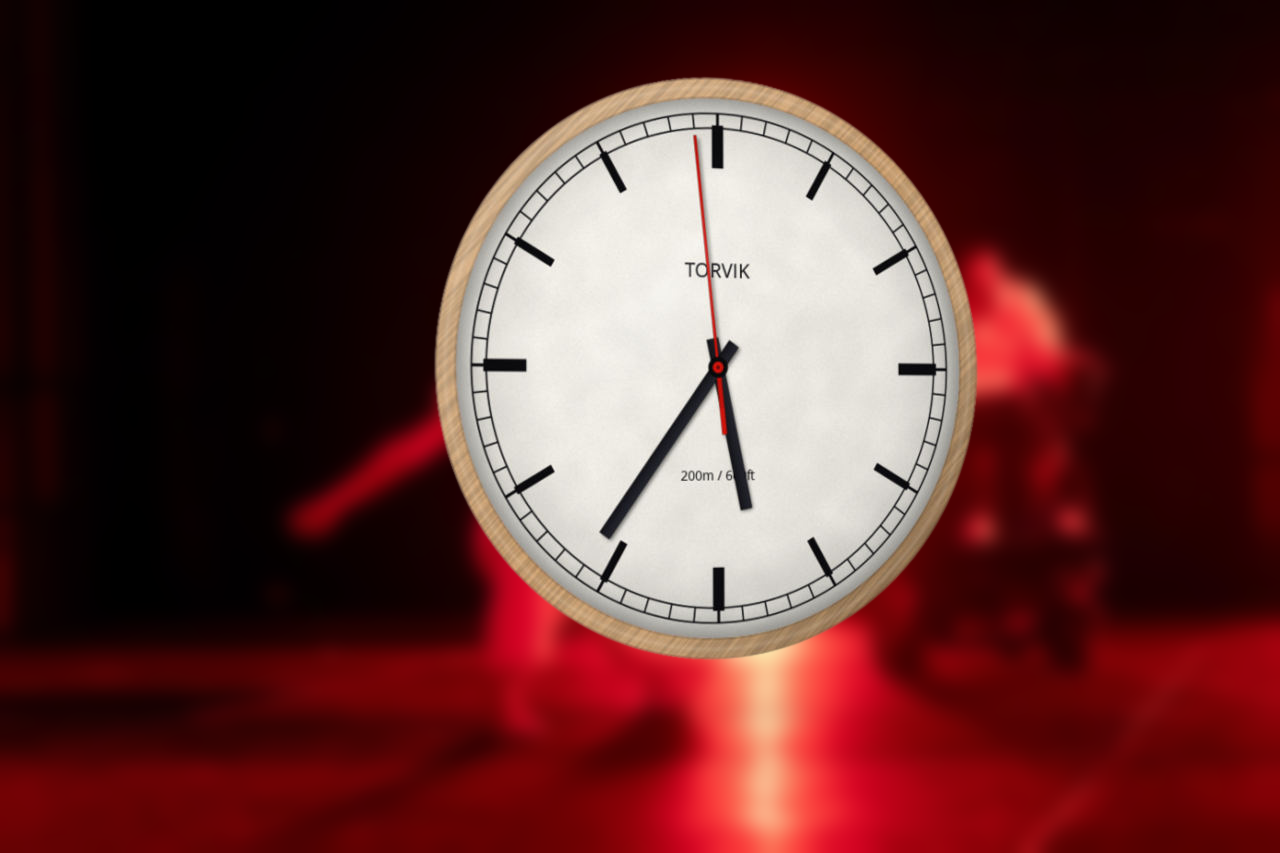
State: 5:35:59
